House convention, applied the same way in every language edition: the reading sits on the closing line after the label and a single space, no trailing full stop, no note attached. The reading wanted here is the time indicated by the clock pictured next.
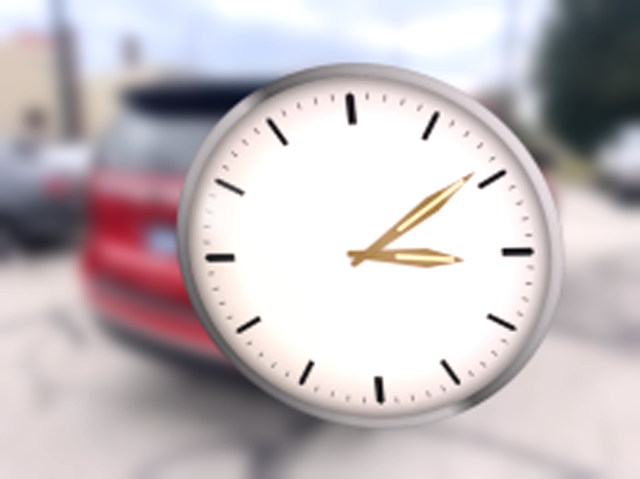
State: 3:09
